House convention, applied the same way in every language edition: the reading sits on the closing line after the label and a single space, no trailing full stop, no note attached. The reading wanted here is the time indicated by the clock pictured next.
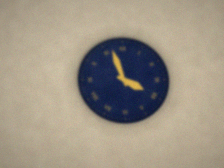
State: 3:57
